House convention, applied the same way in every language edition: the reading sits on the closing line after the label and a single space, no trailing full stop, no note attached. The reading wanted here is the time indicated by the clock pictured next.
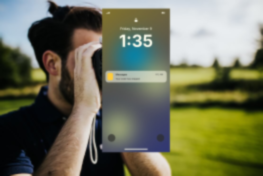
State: 1:35
